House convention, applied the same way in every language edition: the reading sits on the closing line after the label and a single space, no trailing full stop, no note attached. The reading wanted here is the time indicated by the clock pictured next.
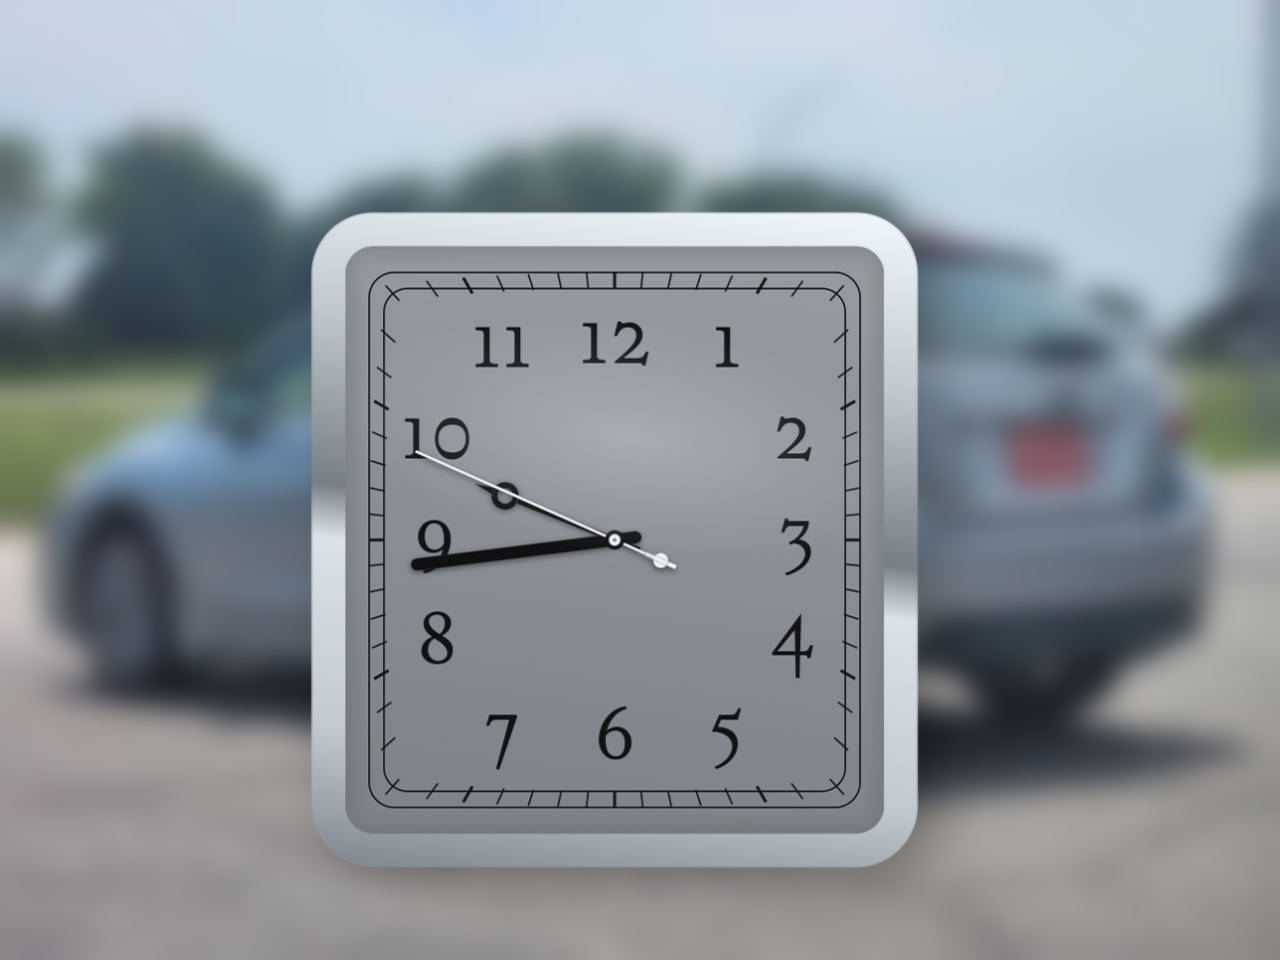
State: 9:43:49
